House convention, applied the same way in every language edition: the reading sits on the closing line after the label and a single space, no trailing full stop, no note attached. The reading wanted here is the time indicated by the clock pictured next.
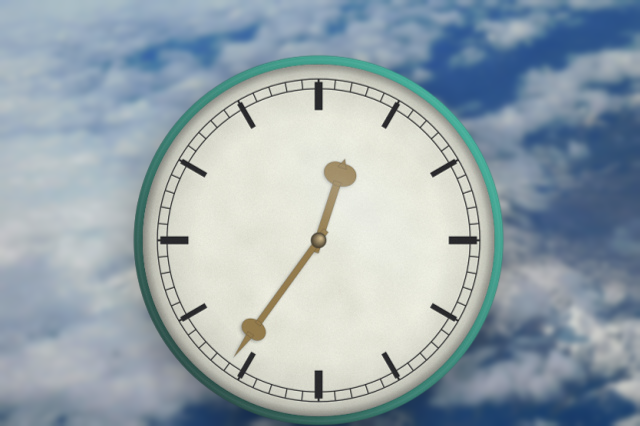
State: 12:36
